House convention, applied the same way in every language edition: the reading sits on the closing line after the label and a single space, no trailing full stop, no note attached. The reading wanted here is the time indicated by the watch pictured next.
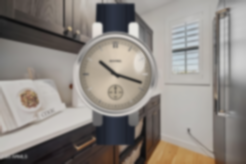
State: 10:18
